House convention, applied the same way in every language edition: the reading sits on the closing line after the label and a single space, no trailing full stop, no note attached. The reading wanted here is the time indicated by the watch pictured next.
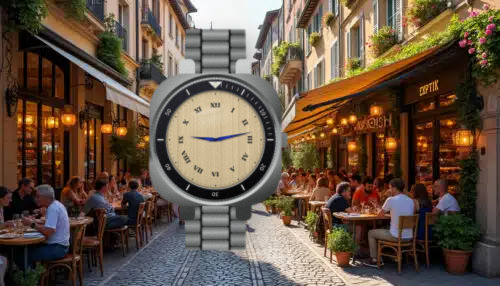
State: 9:13
